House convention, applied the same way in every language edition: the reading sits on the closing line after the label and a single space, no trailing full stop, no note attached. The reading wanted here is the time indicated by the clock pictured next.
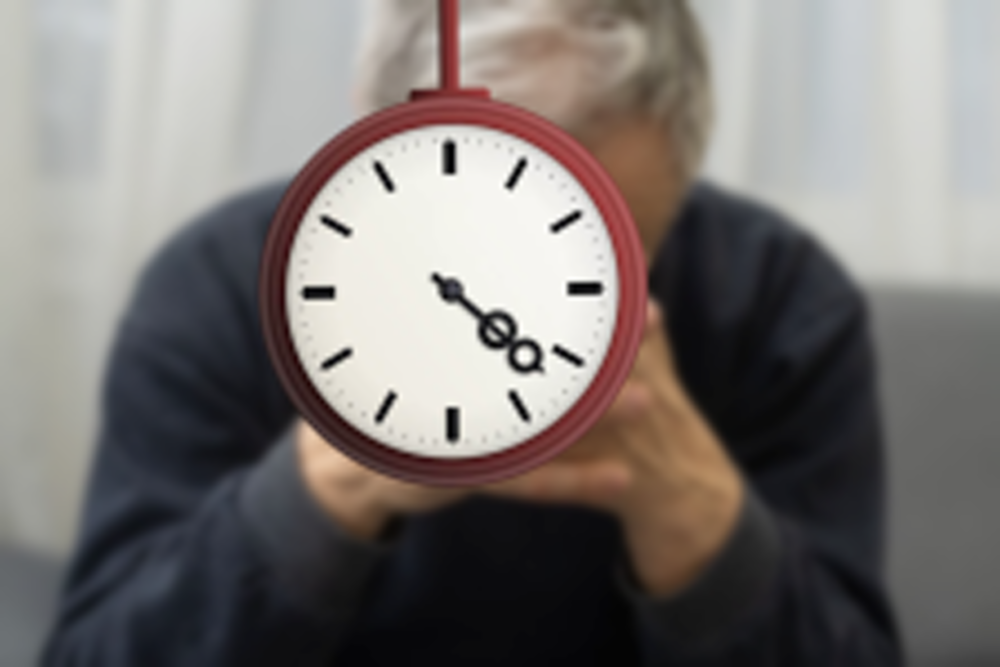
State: 4:22
